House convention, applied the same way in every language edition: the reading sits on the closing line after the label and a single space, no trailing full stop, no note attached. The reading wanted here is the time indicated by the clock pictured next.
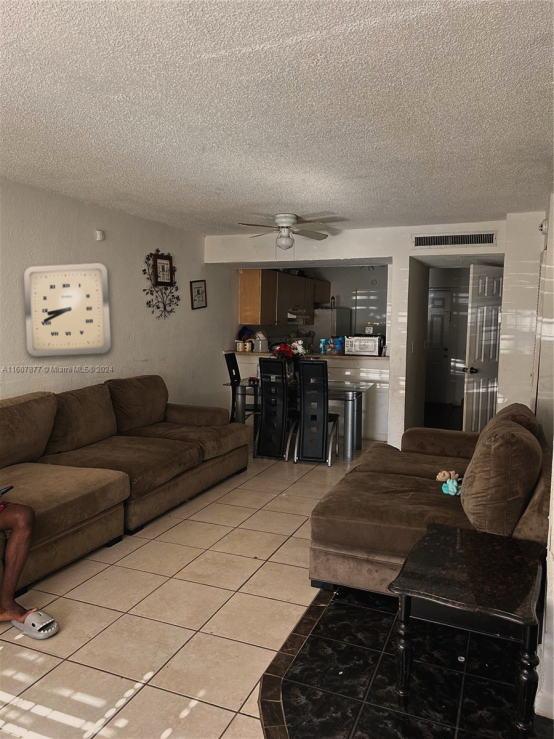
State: 8:41
